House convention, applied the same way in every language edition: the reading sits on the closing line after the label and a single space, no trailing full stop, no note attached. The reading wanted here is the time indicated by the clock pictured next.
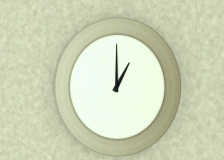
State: 1:00
